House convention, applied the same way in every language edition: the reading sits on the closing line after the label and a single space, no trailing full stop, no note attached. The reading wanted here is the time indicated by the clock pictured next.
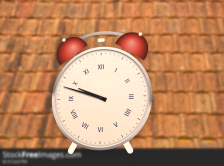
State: 9:48
